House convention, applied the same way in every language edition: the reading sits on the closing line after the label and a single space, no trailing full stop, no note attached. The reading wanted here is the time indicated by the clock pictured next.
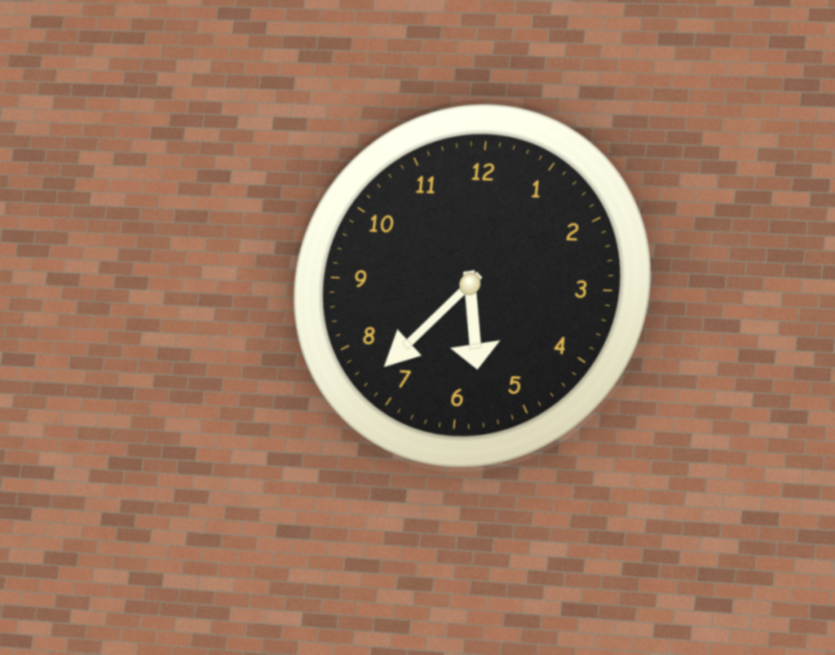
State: 5:37
